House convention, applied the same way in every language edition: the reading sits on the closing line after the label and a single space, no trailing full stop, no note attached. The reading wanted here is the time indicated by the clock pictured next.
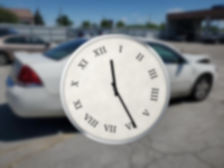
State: 12:29
